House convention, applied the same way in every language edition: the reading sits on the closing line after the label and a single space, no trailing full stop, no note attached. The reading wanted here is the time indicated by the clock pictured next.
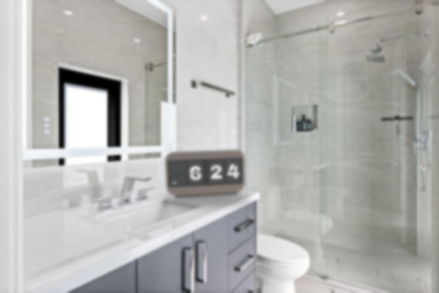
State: 6:24
